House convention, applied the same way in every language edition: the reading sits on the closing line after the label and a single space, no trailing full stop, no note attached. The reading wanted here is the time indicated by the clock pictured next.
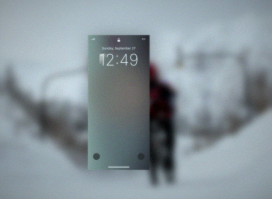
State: 12:49
